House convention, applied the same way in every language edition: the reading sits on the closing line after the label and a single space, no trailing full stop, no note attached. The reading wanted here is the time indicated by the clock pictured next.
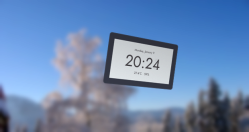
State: 20:24
